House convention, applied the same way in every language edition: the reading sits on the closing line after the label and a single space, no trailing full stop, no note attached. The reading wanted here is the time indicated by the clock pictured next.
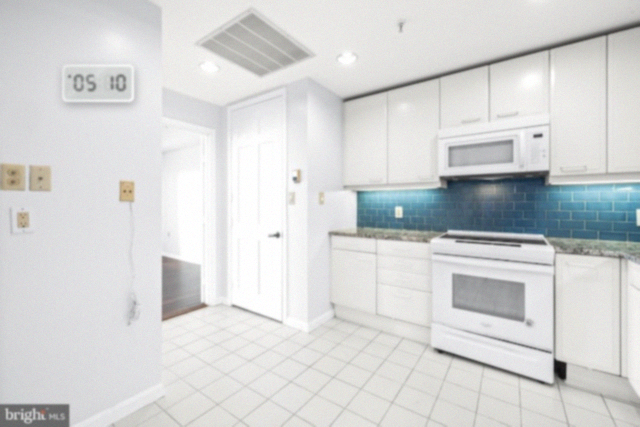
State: 5:10
